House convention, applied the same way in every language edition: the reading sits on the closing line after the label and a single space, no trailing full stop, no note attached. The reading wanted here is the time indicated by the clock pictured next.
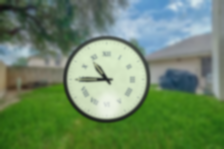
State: 10:45
